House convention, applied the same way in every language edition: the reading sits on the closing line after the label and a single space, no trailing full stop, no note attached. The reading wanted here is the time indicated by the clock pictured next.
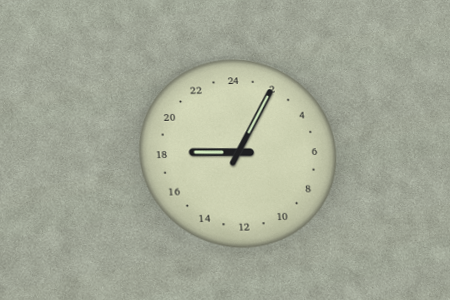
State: 18:05
